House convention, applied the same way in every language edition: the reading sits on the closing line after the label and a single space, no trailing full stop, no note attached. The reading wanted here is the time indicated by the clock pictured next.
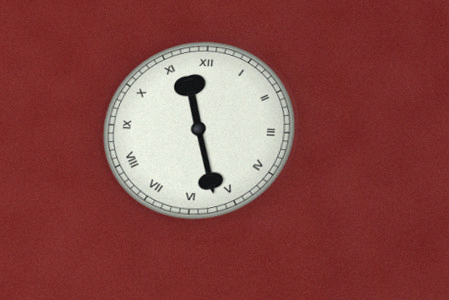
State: 11:27
